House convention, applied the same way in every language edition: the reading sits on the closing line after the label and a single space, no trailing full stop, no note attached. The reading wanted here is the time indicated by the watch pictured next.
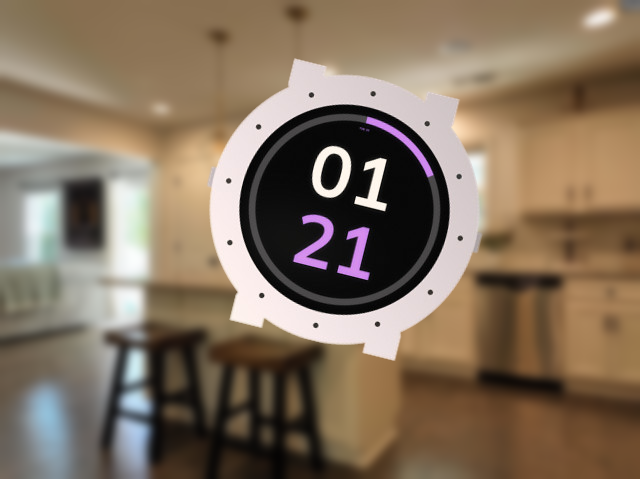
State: 1:21
